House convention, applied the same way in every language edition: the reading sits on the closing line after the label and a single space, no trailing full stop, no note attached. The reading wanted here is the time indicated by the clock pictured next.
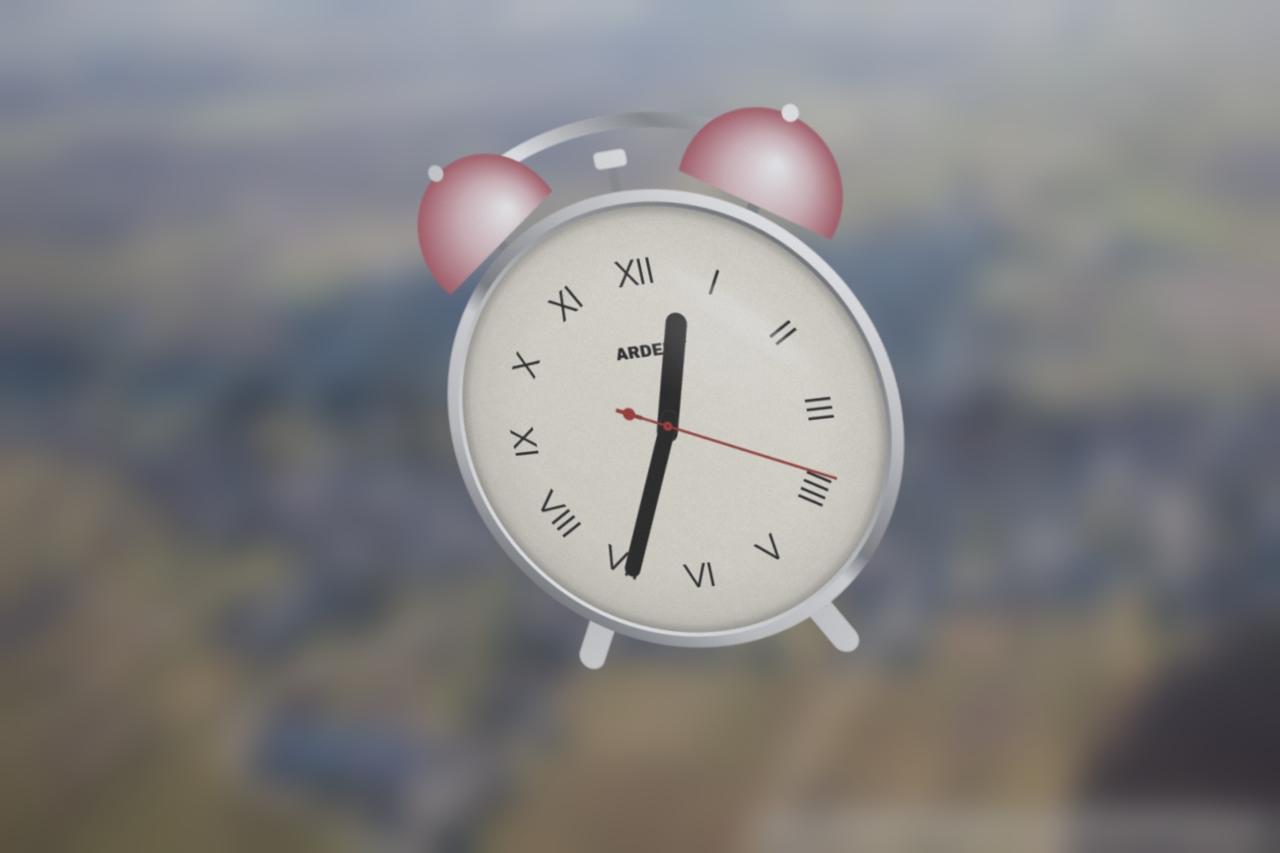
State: 12:34:19
